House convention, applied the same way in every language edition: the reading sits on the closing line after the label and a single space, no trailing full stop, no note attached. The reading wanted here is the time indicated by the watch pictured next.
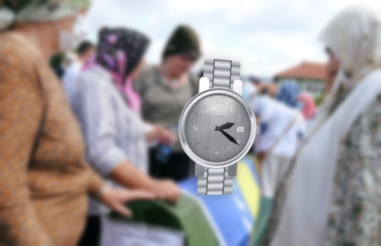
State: 2:21
